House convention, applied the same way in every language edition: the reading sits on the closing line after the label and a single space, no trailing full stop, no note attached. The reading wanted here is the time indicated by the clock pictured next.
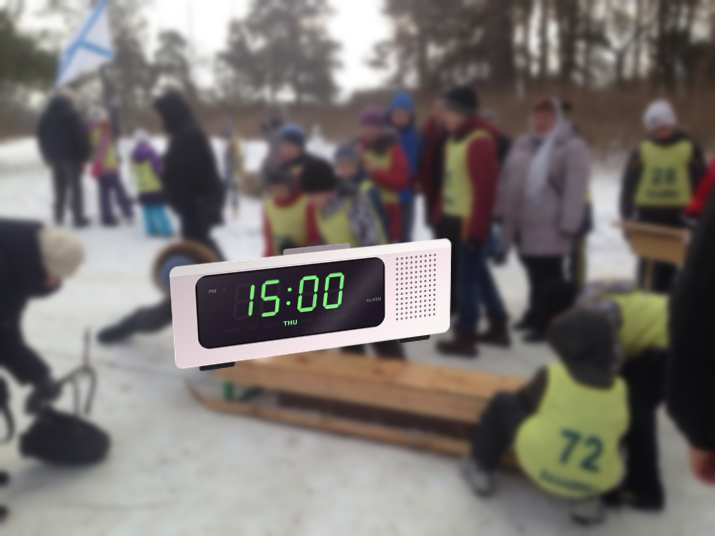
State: 15:00
